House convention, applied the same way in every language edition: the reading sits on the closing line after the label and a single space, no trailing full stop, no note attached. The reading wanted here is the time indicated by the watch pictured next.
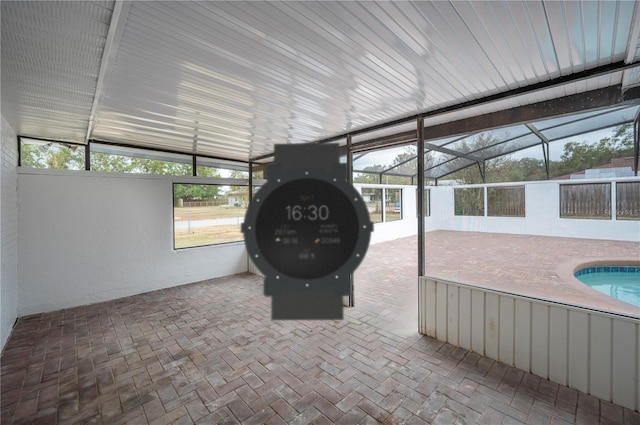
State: 16:30
